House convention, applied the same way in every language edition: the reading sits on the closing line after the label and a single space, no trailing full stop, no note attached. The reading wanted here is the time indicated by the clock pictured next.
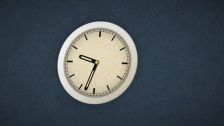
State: 9:33
